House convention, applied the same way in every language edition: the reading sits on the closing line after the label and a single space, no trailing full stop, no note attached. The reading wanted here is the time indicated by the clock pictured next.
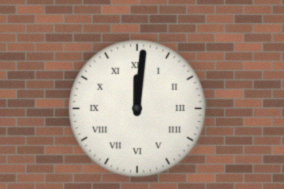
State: 12:01
